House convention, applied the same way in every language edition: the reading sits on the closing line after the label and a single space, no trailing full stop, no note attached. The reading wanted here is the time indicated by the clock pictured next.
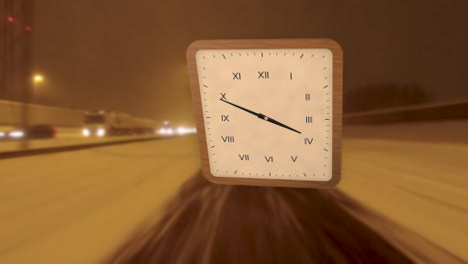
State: 3:49
